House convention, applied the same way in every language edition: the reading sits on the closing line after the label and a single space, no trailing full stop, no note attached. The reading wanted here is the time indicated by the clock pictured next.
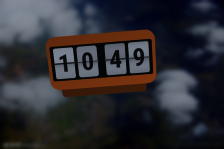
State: 10:49
